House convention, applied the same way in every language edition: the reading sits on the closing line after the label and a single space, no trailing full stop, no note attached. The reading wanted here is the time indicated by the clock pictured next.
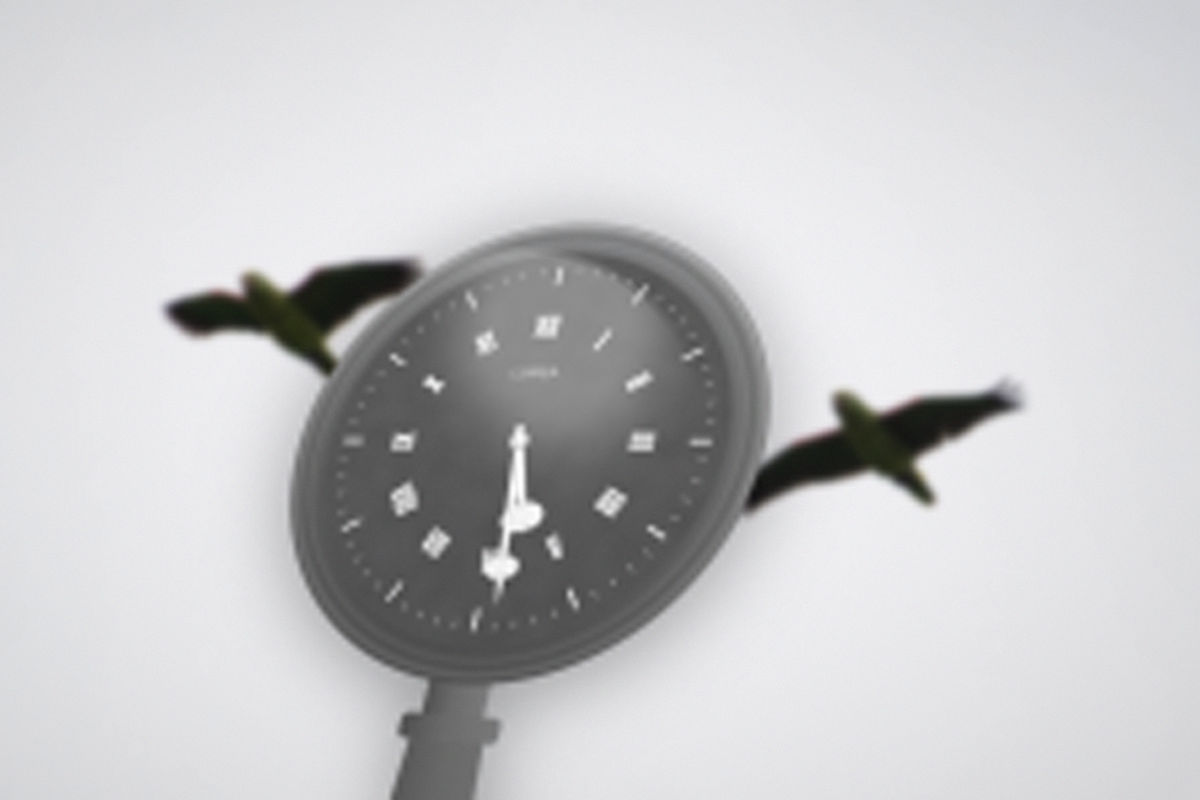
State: 5:29
